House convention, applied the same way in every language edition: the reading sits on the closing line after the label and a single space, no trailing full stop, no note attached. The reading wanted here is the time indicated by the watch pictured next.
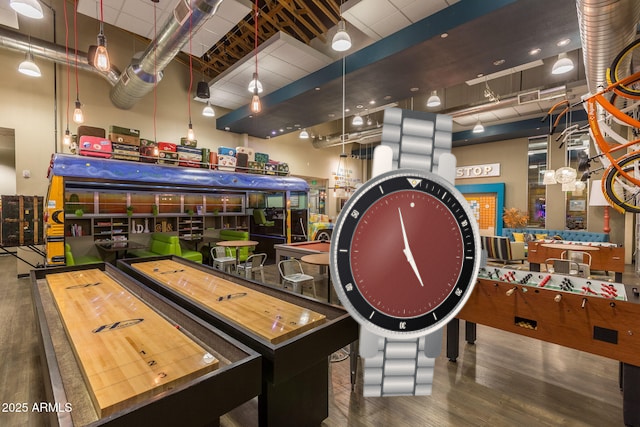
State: 4:57
